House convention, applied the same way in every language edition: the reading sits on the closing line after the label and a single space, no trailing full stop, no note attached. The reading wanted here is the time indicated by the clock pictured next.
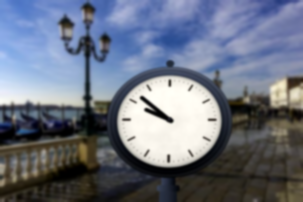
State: 9:52
